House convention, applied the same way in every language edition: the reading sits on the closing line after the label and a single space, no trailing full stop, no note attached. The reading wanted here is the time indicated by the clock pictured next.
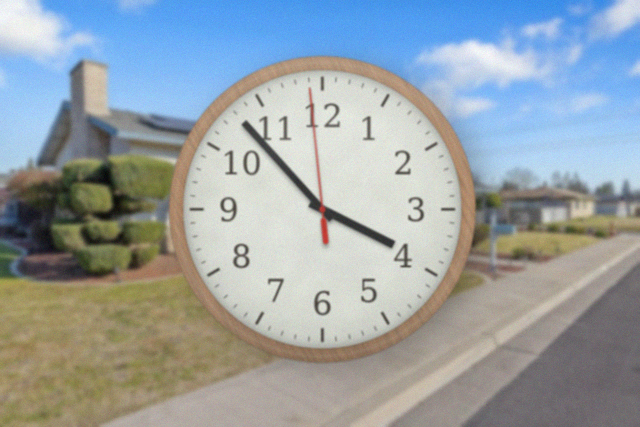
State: 3:52:59
